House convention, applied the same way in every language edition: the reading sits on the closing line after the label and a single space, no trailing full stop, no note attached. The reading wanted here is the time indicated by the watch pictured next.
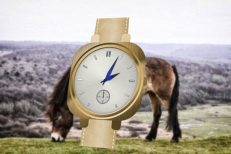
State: 2:04
